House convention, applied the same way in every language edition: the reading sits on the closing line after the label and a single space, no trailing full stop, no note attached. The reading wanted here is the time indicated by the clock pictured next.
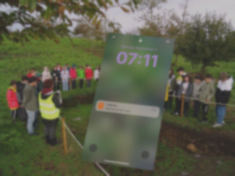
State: 7:11
